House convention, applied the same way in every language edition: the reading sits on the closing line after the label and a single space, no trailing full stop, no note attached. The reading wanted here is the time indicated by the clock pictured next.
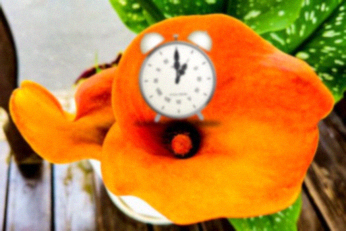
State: 1:00
